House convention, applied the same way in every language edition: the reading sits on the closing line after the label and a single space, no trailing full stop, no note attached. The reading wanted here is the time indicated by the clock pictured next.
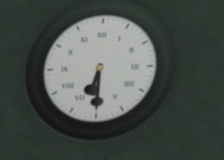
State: 6:30
